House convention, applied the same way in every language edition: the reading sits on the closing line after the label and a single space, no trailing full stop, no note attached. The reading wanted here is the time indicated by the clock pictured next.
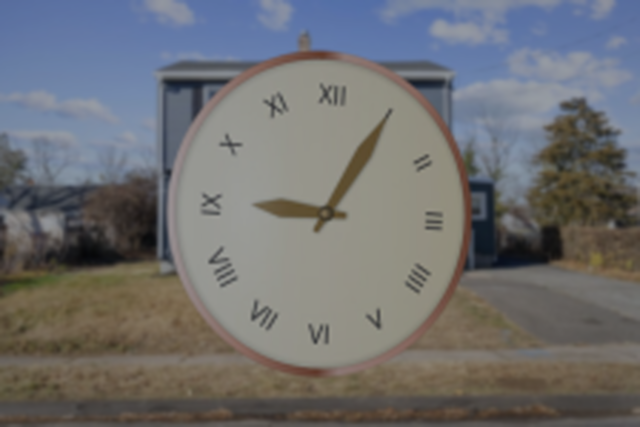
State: 9:05
